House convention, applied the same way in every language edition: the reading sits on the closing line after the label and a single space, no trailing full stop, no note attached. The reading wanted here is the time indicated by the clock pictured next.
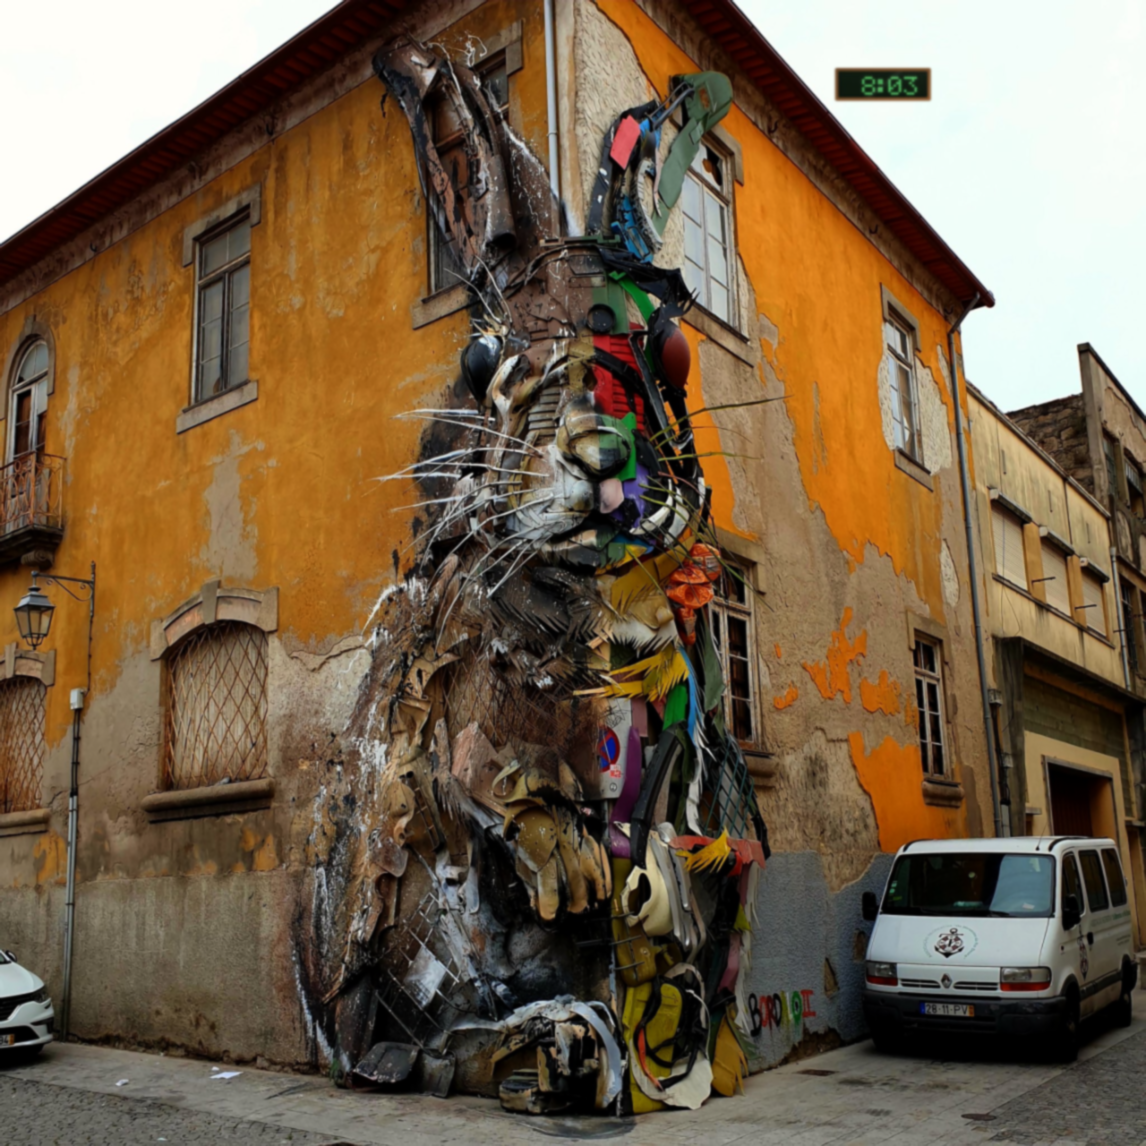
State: 8:03
